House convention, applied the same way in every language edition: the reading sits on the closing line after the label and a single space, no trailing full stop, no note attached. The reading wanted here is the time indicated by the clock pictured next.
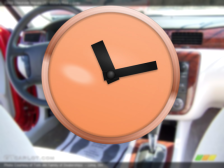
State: 11:13
